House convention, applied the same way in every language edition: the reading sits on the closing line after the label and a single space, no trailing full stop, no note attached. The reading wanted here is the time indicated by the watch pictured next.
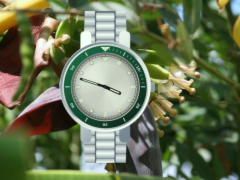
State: 3:48
